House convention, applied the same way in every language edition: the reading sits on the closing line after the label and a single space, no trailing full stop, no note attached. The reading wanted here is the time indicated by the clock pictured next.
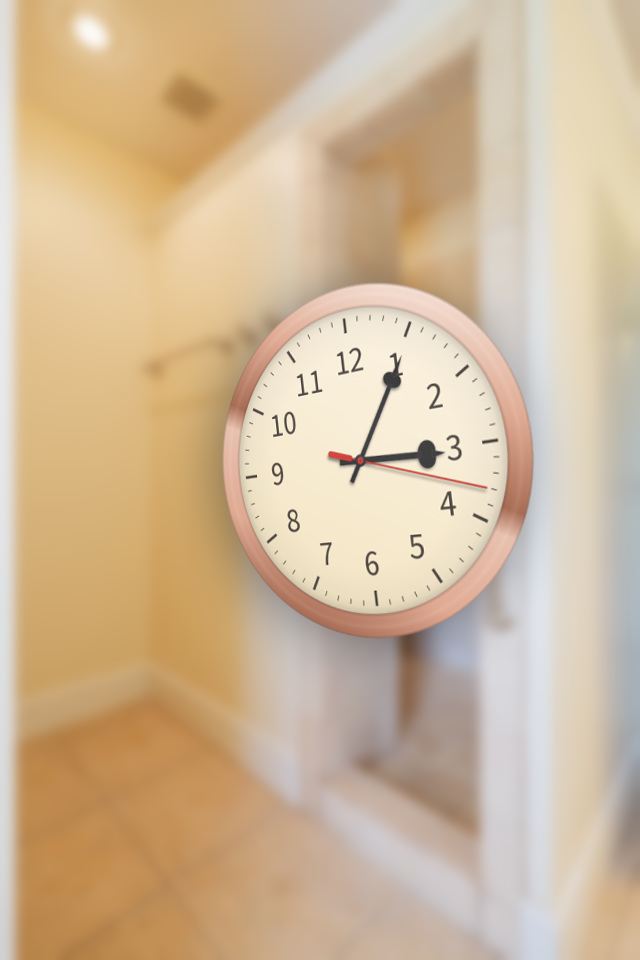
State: 3:05:18
